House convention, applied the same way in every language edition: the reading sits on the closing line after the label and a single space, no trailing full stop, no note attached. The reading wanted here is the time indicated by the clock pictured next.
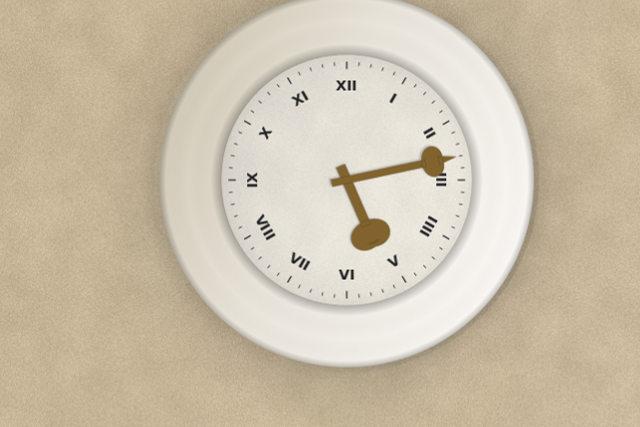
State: 5:13
